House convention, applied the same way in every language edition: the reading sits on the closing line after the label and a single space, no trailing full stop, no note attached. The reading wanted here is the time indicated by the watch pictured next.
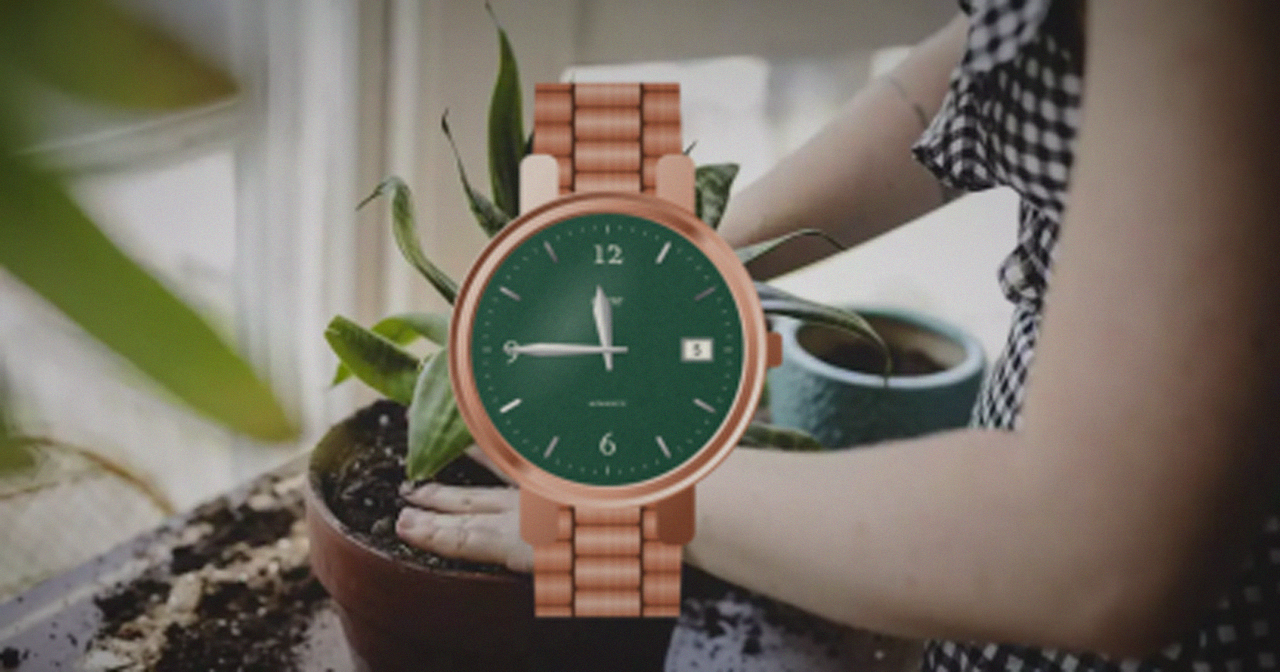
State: 11:45
